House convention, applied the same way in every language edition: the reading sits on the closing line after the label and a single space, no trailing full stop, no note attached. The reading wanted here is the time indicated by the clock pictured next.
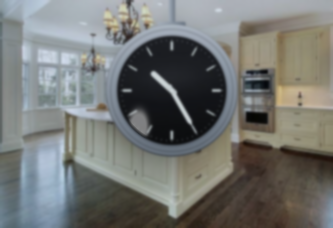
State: 10:25
